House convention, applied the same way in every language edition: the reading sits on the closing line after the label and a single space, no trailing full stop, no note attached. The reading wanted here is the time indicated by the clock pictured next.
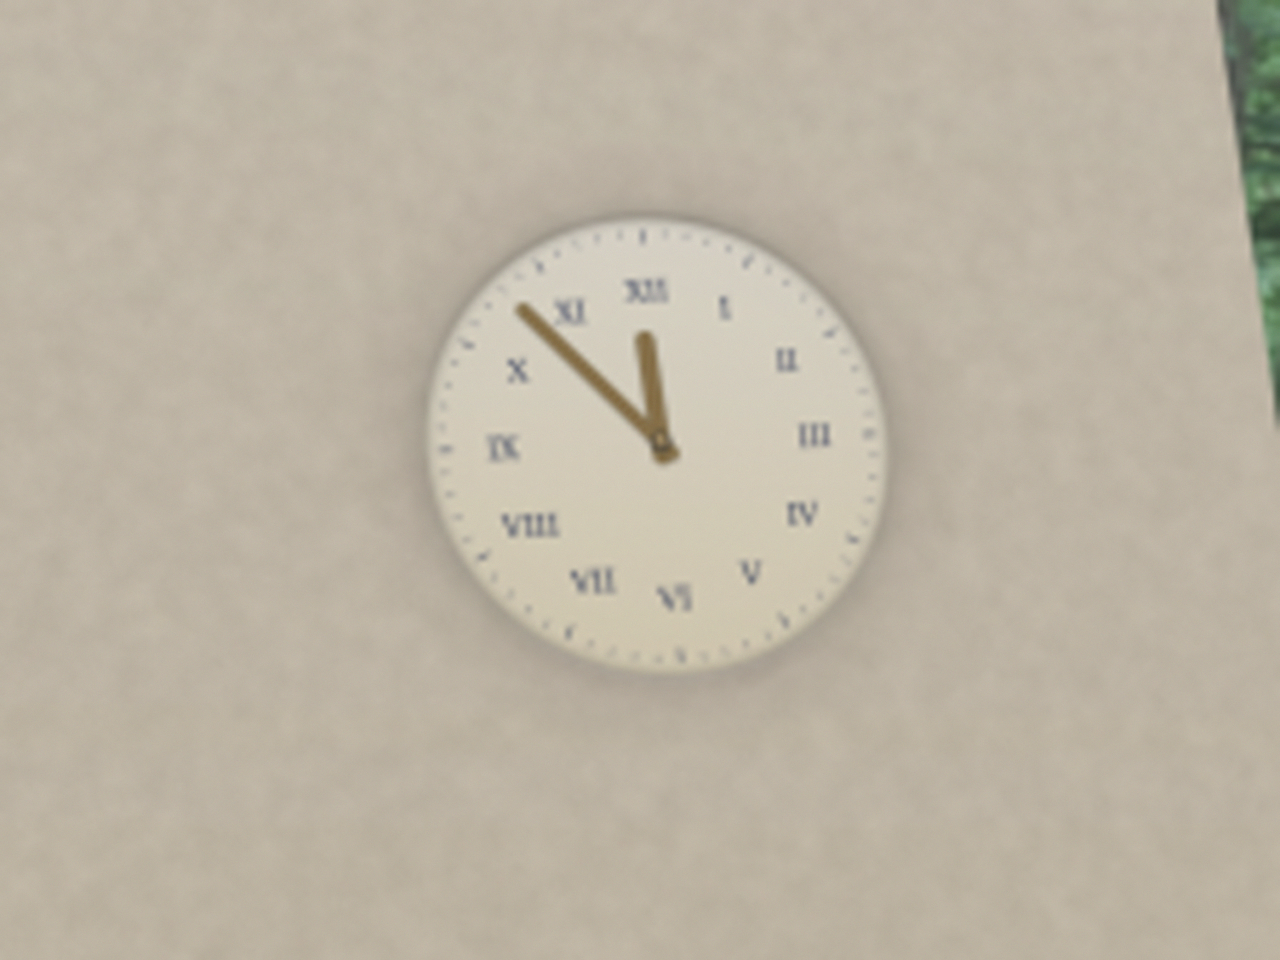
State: 11:53
